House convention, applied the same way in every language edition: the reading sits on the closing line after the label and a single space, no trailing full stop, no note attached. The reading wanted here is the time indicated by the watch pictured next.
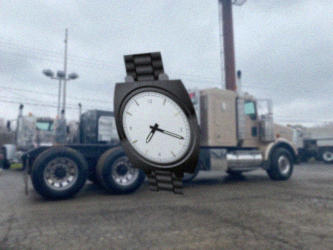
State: 7:18
